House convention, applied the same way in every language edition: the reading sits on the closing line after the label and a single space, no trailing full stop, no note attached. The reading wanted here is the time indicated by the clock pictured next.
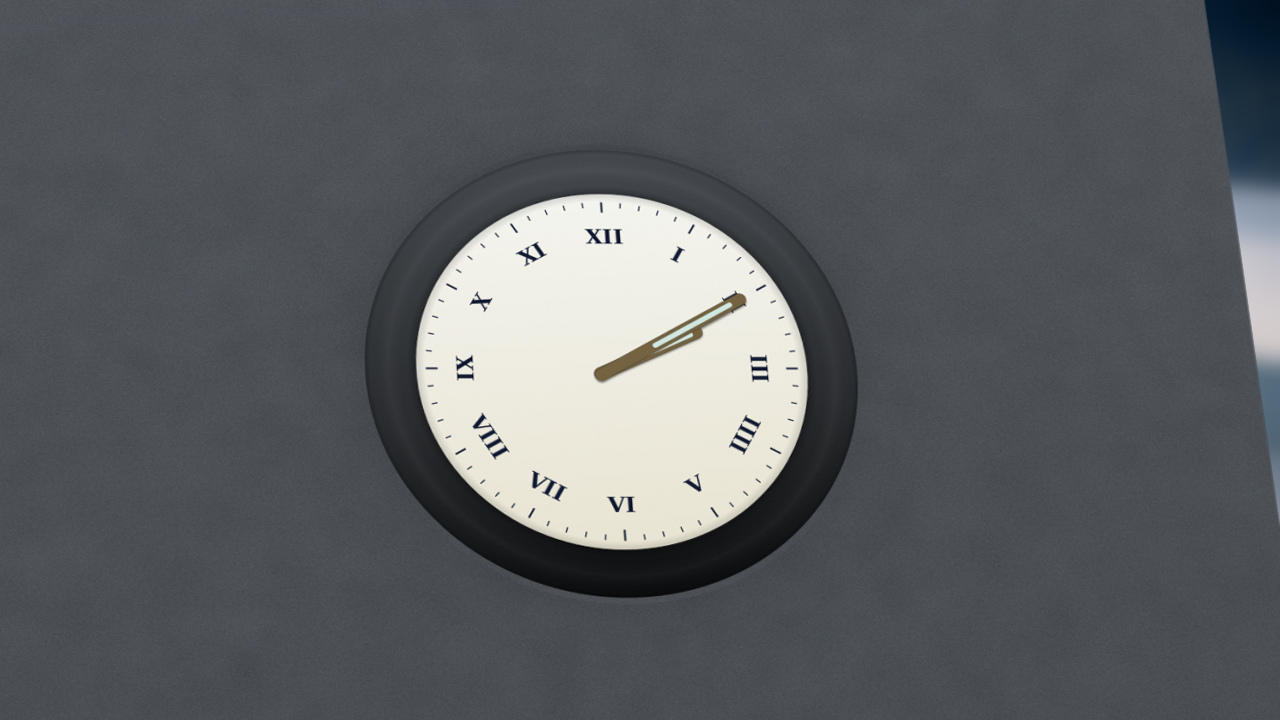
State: 2:10
